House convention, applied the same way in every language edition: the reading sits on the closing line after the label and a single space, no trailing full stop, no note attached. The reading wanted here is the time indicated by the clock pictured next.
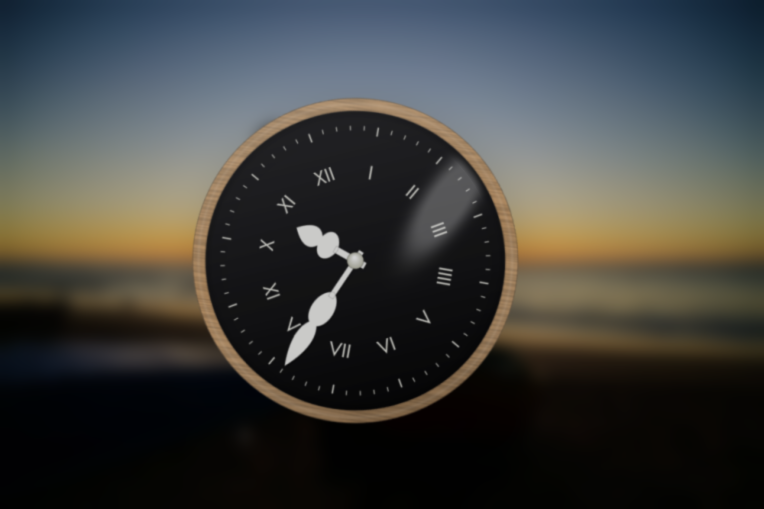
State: 10:39
